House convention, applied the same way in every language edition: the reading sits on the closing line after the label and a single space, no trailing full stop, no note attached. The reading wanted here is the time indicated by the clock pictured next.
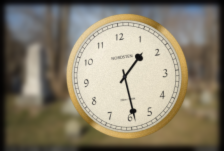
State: 1:29
